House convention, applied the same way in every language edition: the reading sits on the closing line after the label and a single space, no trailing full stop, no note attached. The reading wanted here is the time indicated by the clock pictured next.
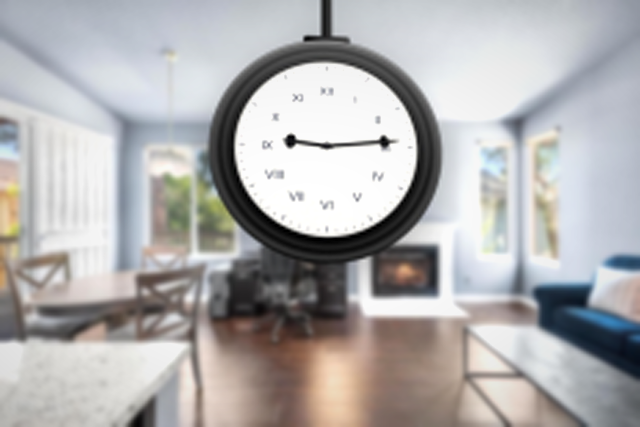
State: 9:14
